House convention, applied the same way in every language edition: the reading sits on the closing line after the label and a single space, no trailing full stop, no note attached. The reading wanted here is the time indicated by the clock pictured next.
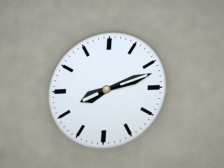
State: 8:12
